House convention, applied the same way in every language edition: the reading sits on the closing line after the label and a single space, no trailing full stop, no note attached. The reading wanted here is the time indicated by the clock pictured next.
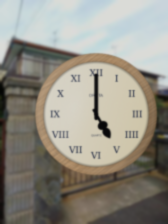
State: 5:00
